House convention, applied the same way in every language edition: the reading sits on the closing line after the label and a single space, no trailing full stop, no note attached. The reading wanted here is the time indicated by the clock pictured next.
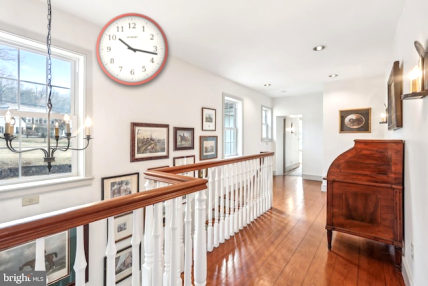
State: 10:17
